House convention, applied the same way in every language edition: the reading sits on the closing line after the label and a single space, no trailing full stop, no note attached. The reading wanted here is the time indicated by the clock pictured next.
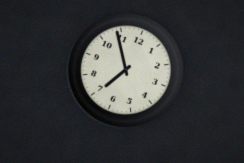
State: 6:54
